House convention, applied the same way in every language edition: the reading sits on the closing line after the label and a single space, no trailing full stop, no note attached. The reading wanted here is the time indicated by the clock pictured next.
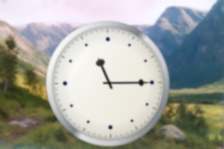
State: 11:15
